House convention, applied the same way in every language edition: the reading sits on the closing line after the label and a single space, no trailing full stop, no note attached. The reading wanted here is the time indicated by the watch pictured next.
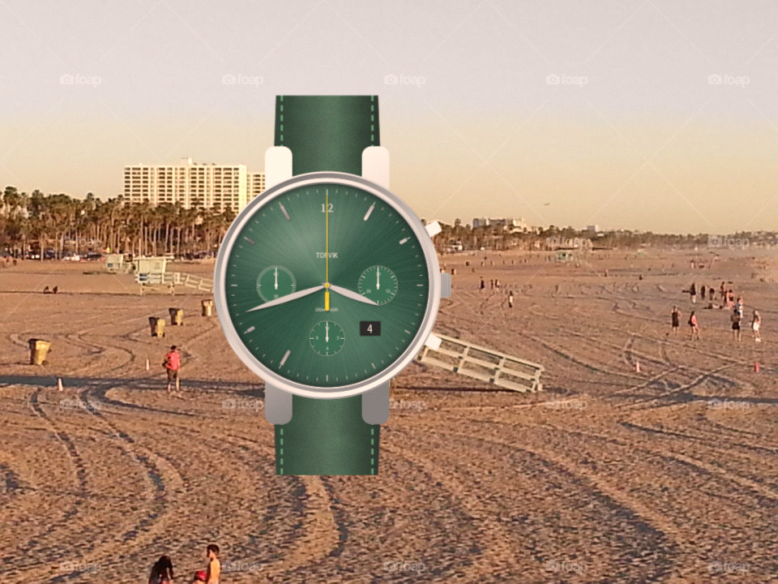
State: 3:42
